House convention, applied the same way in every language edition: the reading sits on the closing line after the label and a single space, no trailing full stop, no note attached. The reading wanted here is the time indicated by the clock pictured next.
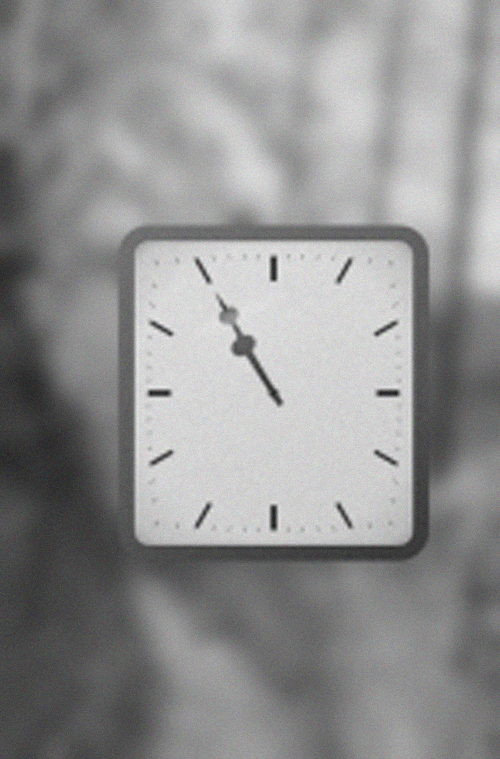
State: 10:55
